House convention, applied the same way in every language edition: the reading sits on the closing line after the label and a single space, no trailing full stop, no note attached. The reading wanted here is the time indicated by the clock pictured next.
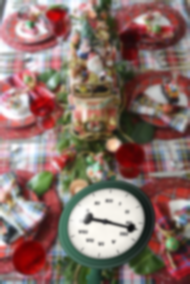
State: 9:17
